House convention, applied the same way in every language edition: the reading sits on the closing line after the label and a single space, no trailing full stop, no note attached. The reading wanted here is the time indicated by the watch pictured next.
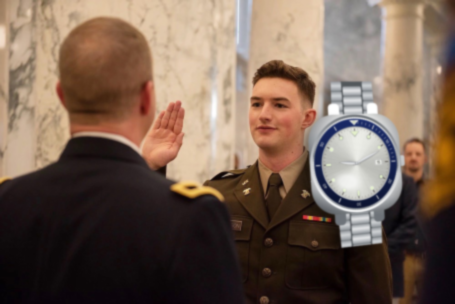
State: 9:11
